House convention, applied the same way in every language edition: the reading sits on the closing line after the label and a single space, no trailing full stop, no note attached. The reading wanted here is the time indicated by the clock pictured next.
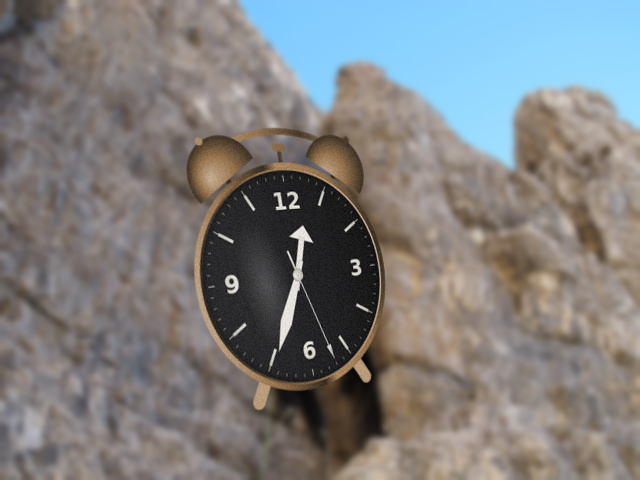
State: 12:34:27
